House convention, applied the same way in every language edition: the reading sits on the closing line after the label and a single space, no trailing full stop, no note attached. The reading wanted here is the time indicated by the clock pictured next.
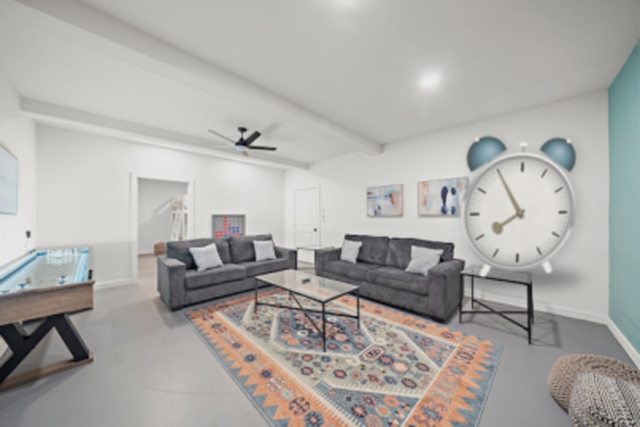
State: 7:55
